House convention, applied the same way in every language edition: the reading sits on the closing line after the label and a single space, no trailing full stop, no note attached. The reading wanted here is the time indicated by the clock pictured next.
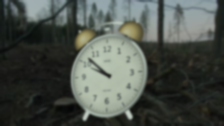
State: 9:52
